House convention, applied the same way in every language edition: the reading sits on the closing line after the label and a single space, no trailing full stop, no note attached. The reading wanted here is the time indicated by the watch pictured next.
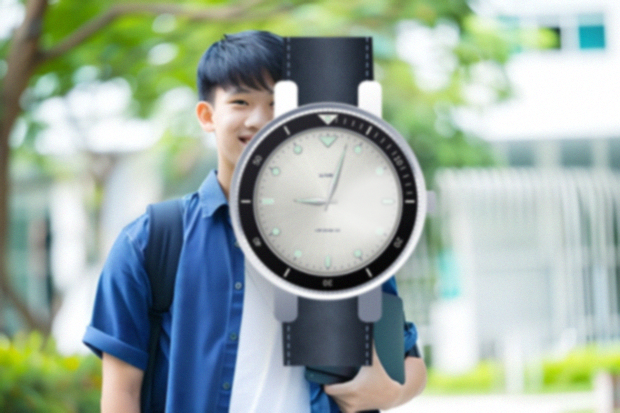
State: 9:03
